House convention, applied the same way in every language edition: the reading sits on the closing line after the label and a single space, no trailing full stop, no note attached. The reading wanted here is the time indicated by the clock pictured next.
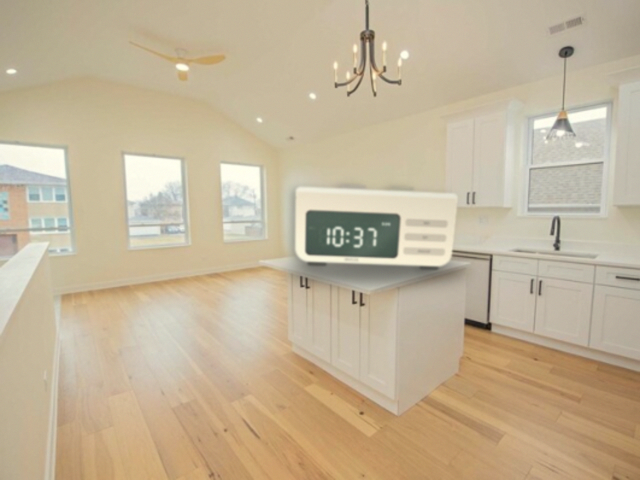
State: 10:37
